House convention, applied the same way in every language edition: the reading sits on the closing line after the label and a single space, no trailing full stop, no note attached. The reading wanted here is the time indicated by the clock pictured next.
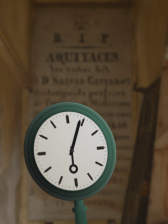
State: 6:04
